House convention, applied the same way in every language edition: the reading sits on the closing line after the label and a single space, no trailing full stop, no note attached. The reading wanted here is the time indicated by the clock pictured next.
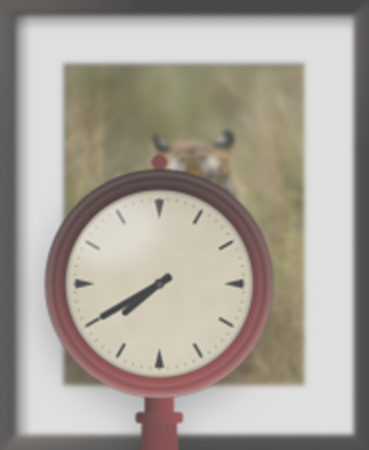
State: 7:40
